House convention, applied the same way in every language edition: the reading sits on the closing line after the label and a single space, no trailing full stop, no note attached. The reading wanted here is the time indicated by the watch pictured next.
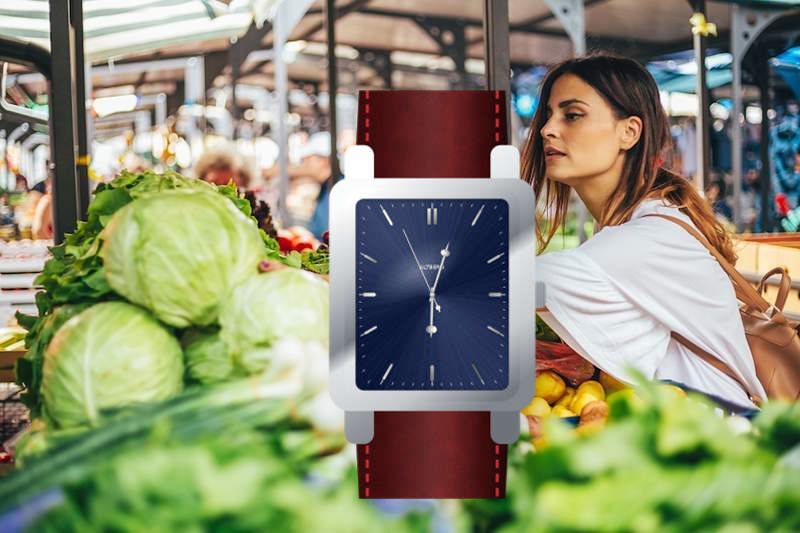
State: 6:02:56
